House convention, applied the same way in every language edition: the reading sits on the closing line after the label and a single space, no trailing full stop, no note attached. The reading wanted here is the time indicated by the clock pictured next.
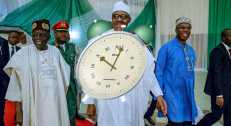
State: 10:02
